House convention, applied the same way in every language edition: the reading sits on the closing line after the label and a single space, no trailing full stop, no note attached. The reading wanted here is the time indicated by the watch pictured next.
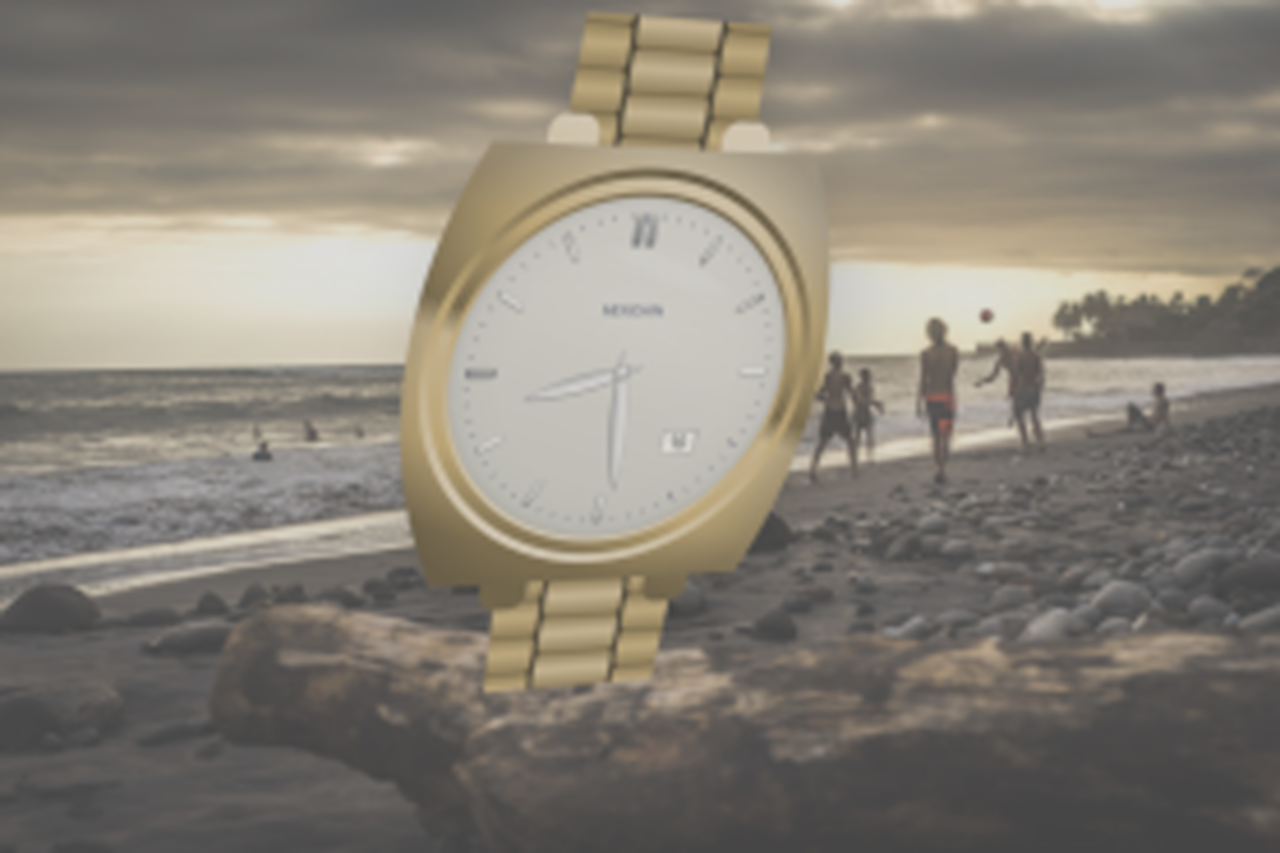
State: 8:29
